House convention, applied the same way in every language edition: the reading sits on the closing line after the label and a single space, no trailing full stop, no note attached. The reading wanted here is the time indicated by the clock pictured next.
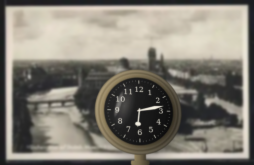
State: 6:13
